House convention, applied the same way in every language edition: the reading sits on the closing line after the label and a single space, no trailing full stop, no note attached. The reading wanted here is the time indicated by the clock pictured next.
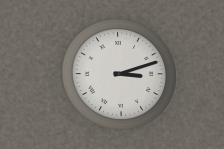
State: 3:12
